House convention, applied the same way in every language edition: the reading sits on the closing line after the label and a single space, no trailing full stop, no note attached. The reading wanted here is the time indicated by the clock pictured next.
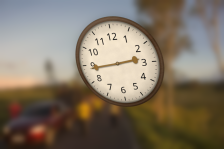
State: 2:44
